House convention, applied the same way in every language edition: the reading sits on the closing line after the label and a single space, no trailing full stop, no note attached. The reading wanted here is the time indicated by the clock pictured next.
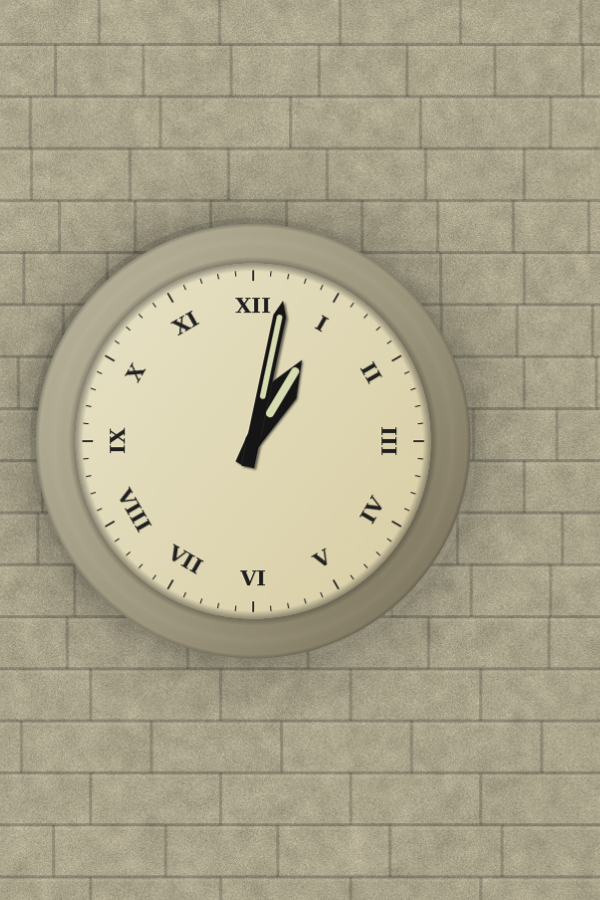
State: 1:02
